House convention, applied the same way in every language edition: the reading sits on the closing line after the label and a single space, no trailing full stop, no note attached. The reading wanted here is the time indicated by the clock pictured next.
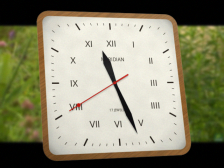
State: 11:26:40
